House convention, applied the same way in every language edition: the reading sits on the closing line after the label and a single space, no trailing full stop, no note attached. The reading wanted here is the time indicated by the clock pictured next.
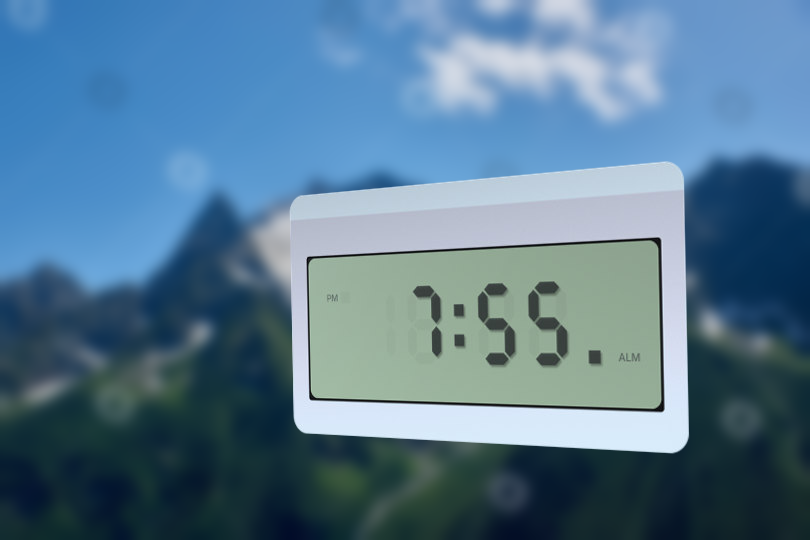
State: 7:55
